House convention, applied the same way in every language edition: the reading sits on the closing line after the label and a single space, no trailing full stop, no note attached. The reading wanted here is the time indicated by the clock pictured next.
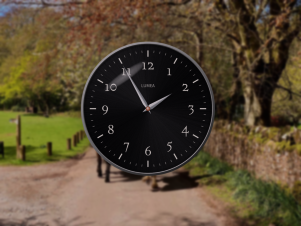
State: 1:55
